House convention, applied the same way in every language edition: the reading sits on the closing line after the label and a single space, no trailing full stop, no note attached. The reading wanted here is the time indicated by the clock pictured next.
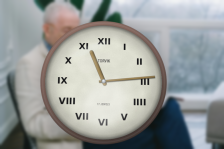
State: 11:14
